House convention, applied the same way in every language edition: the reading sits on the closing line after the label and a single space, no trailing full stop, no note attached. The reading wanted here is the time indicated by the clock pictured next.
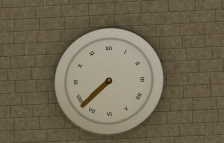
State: 7:38
